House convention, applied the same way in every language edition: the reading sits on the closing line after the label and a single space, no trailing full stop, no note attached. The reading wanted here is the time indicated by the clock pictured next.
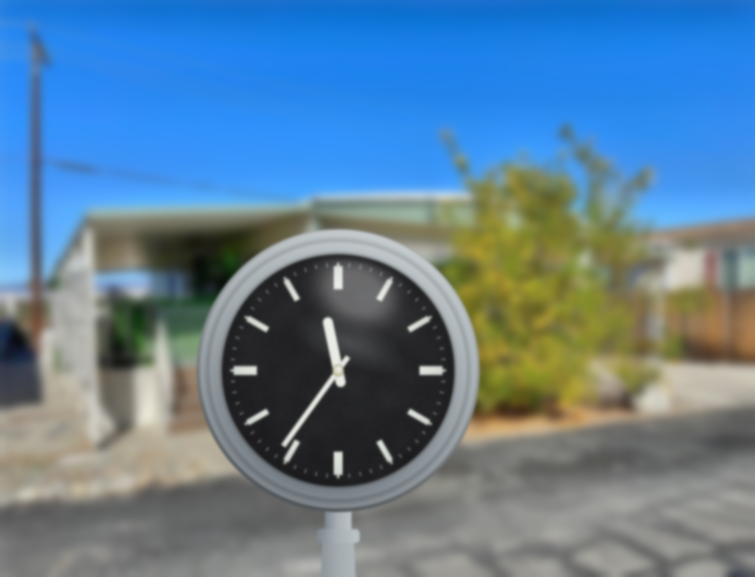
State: 11:36
